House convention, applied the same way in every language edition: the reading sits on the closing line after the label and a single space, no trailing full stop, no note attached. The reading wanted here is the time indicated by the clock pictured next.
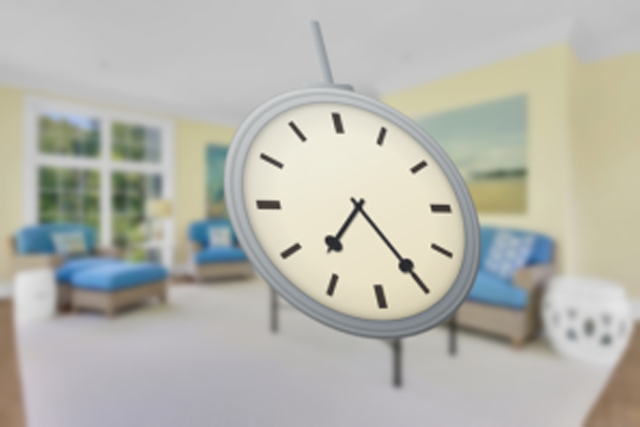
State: 7:25
